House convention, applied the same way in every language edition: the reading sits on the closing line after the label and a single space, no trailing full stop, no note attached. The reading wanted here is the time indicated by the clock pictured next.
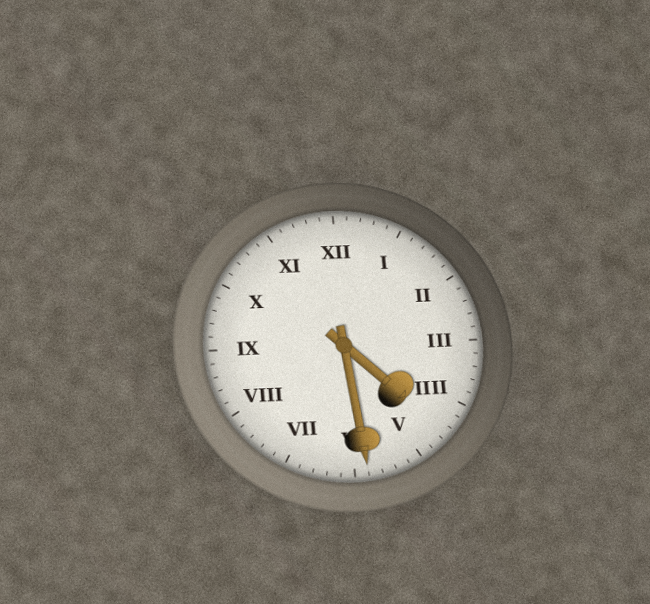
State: 4:29
